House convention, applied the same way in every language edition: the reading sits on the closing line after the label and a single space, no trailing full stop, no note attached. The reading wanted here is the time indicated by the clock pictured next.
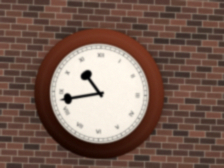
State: 10:43
